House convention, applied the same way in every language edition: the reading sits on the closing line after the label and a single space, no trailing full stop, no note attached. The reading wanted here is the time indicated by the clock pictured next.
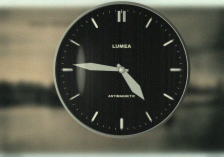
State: 4:46
